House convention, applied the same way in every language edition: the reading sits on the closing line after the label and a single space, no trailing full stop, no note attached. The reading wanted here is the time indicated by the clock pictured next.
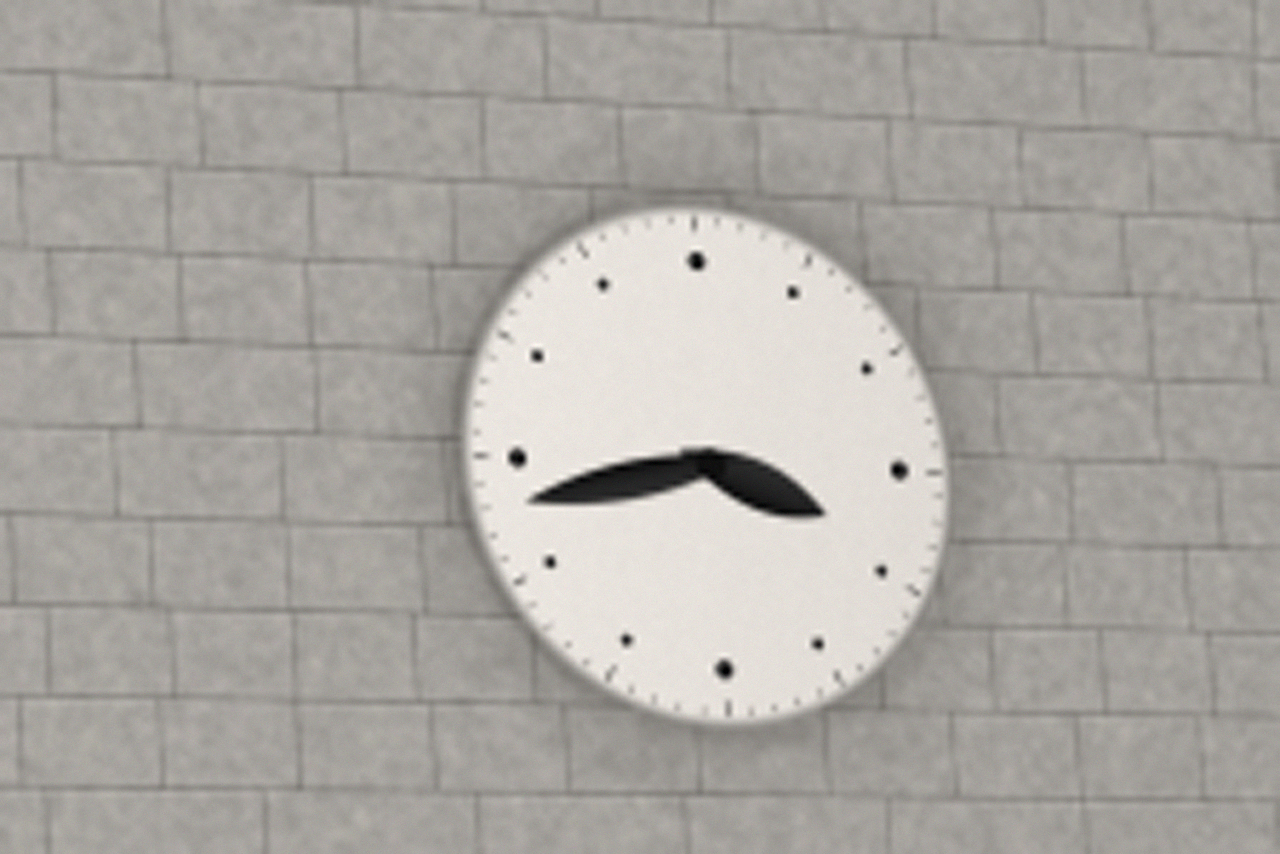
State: 3:43
